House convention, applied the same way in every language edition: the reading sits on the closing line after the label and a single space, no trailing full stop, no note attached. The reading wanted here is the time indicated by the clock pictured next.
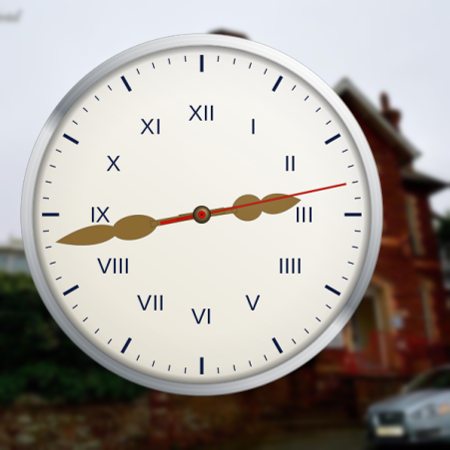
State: 2:43:13
